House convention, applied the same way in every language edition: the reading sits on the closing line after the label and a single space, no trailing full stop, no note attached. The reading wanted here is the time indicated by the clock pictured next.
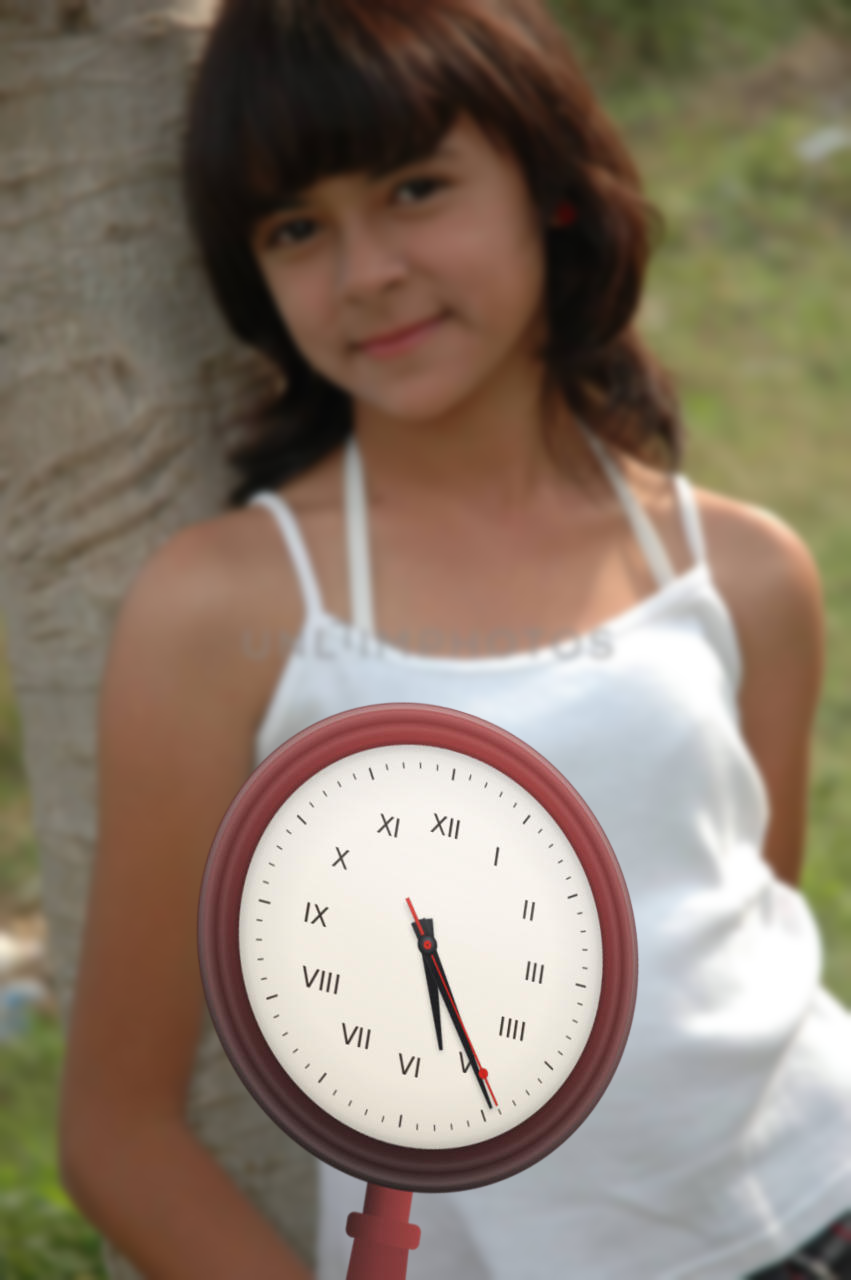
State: 5:24:24
